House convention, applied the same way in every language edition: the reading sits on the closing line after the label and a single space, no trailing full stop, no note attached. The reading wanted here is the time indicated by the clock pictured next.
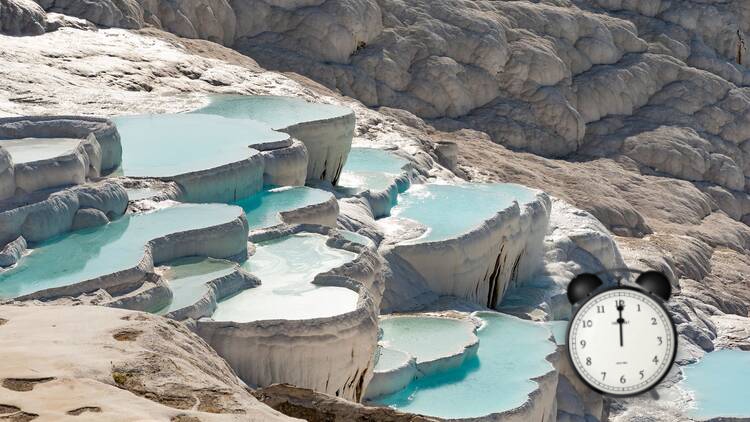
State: 12:00
